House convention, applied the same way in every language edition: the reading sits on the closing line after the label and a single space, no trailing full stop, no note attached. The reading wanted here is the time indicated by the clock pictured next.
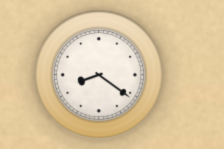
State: 8:21
